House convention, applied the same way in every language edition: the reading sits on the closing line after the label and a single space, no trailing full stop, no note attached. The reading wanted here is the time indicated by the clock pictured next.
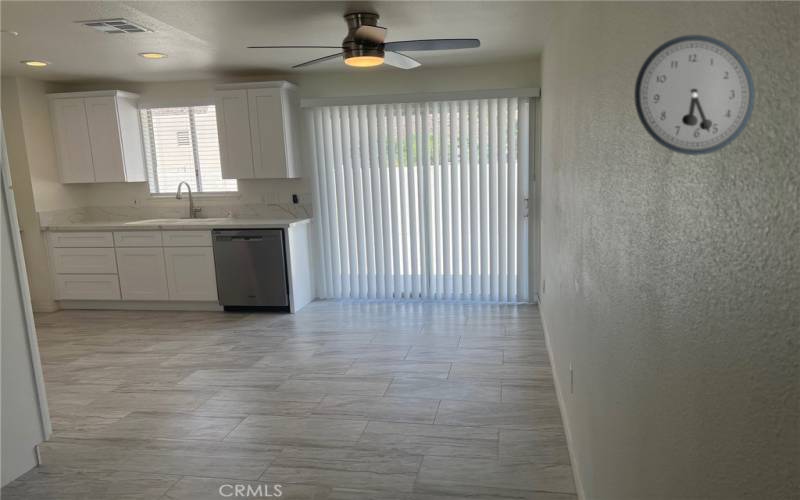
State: 6:27
